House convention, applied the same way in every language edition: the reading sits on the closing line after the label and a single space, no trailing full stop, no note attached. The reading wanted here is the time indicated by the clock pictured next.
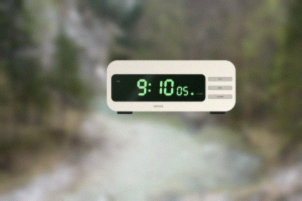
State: 9:10:05
